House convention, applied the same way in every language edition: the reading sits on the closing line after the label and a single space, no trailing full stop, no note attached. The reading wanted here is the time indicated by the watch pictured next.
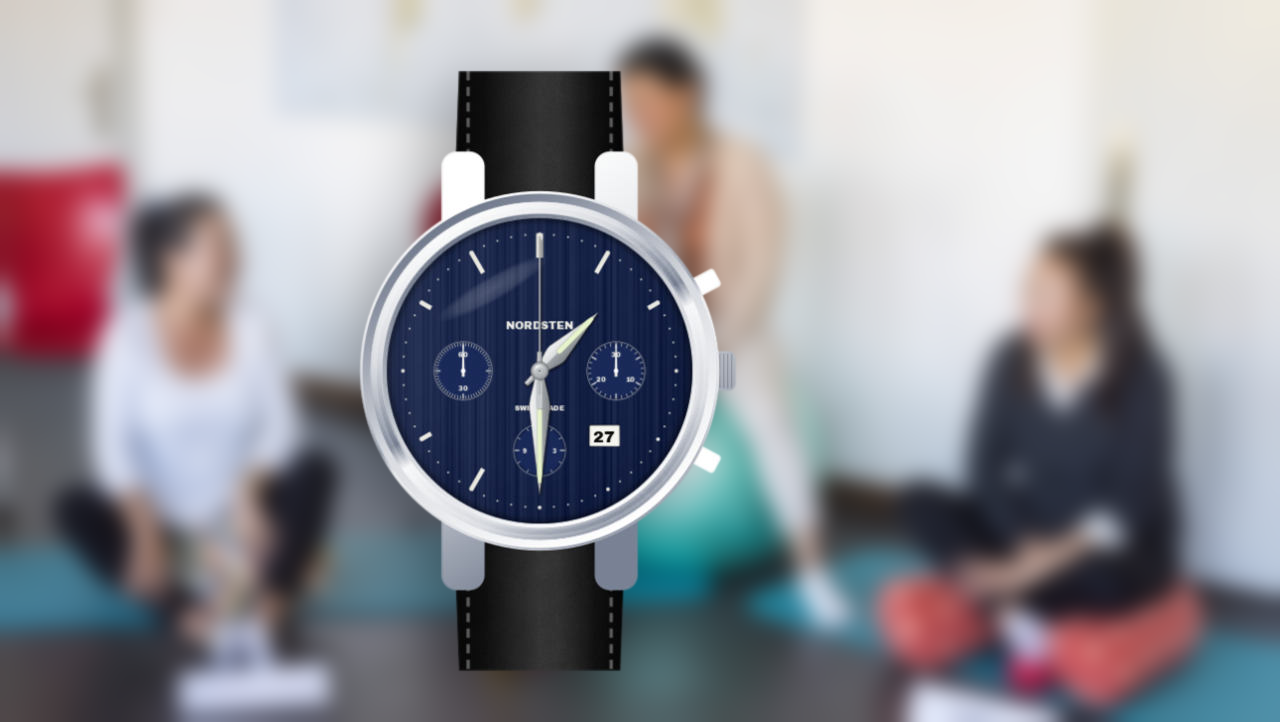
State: 1:30
